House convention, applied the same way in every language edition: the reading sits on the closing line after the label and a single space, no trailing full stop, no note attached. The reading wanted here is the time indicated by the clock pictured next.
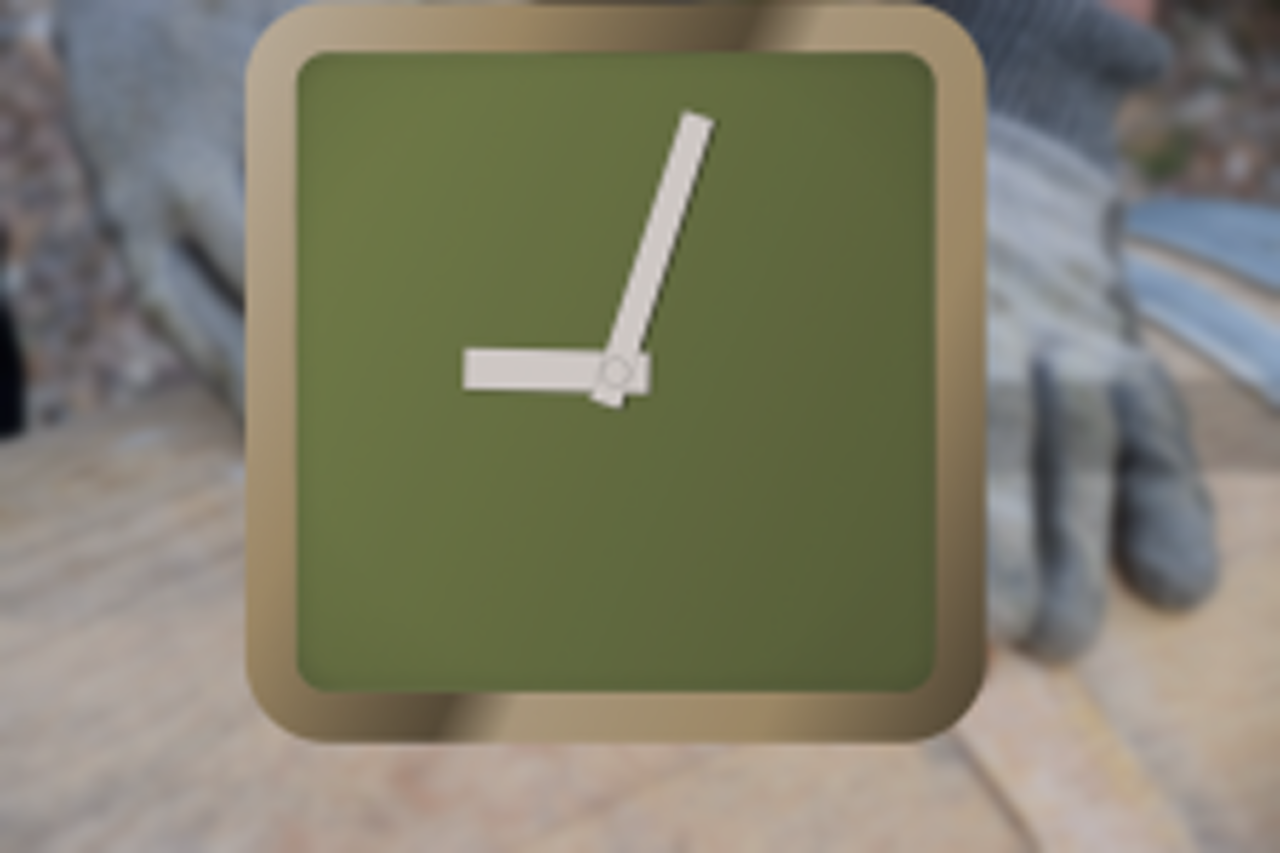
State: 9:03
